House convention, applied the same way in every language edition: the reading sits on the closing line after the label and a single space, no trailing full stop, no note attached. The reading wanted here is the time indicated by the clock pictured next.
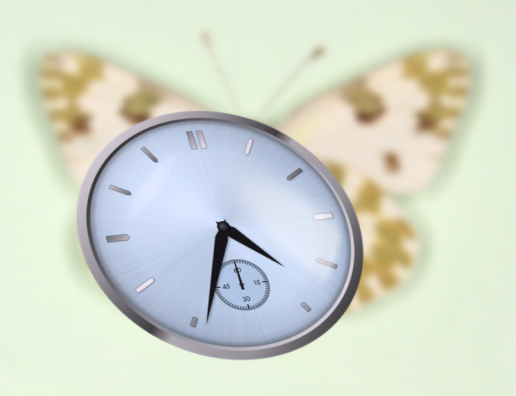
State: 4:34
